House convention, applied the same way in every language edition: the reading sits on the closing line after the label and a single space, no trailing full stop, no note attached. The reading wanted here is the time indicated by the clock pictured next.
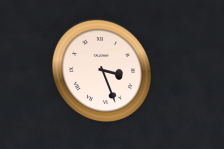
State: 3:27
